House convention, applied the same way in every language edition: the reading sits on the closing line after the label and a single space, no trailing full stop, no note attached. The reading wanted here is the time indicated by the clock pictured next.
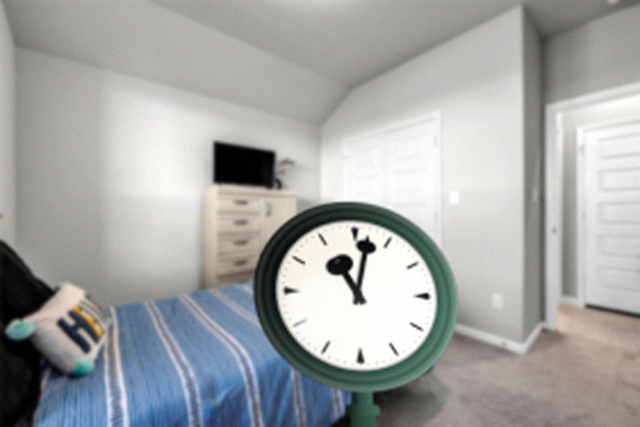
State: 11:02
